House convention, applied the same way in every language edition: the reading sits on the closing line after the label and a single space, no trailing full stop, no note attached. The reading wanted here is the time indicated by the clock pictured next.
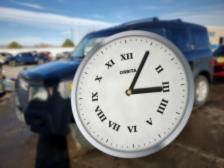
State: 3:05
